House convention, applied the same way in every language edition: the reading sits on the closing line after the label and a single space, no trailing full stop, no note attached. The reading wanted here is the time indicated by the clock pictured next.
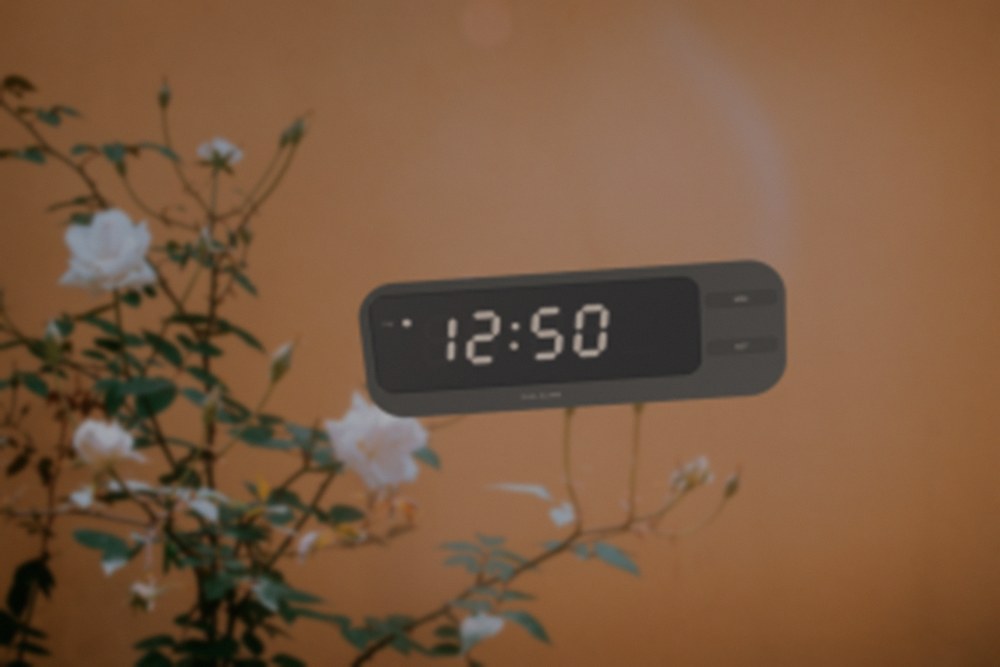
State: 12:50
